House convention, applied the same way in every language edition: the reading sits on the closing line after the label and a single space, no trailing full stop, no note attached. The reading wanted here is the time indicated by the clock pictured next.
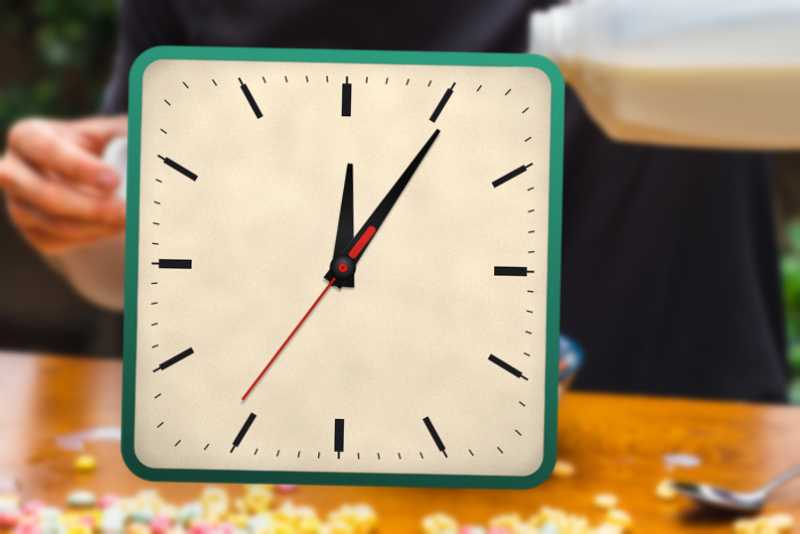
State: 12:05:36
